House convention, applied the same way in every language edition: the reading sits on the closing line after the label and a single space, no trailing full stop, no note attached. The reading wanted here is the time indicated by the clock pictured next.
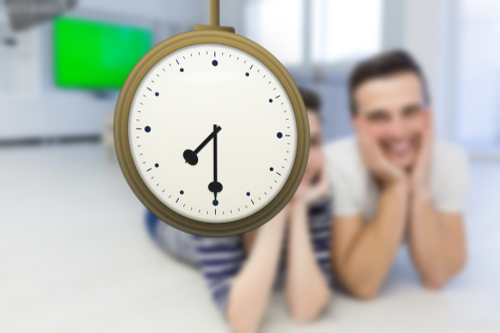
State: 7:30
